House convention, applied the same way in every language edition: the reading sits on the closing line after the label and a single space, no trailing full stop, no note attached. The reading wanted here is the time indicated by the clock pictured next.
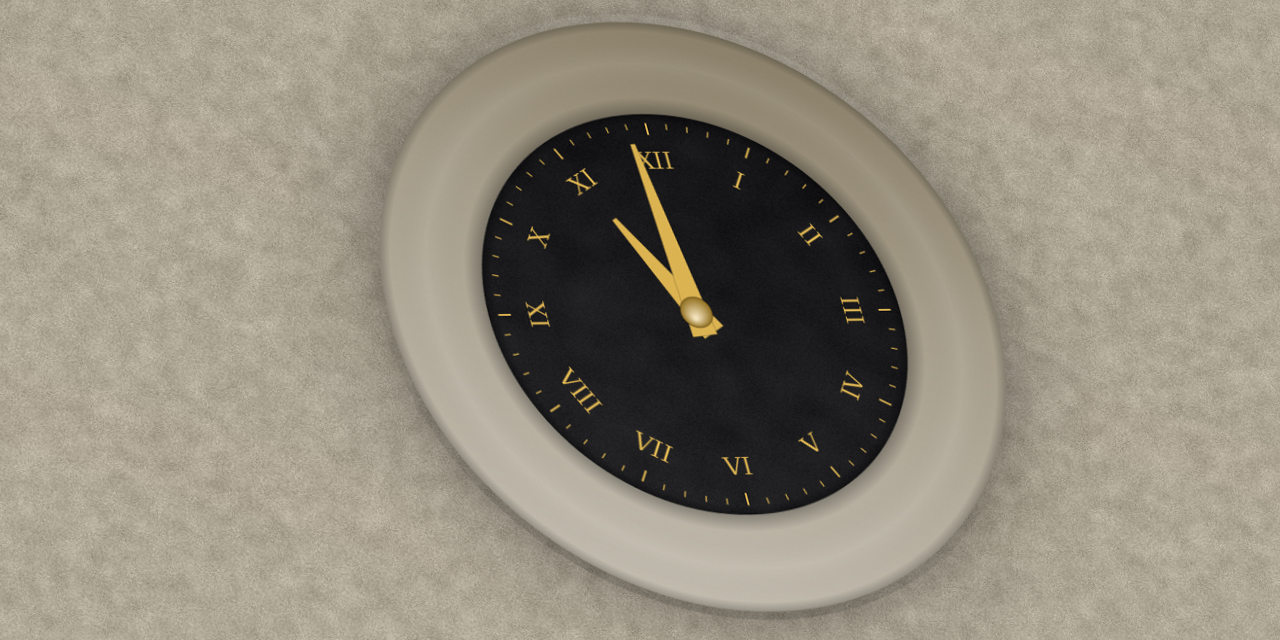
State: 10:59
